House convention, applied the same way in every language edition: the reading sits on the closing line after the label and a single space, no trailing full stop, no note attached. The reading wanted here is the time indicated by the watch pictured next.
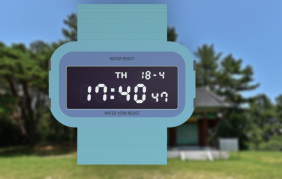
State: 17:40:47
